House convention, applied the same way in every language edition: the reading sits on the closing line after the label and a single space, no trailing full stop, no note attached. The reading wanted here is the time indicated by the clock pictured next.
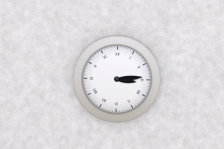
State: 3:14
